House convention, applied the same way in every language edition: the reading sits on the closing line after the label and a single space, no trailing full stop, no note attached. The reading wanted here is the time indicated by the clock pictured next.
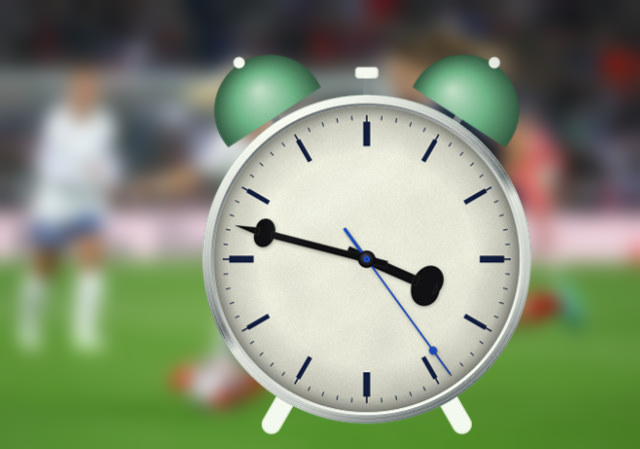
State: 3:47:24
